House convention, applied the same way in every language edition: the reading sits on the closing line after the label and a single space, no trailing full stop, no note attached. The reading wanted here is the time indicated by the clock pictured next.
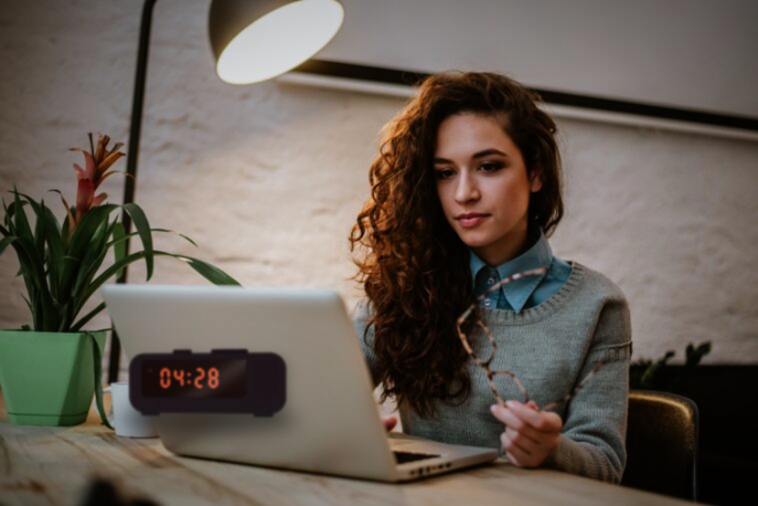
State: 4:28
